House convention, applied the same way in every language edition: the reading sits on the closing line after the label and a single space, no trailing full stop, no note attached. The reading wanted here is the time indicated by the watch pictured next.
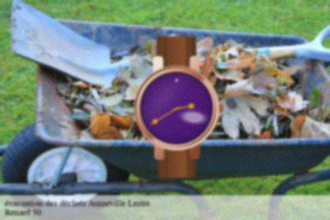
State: 2:40
